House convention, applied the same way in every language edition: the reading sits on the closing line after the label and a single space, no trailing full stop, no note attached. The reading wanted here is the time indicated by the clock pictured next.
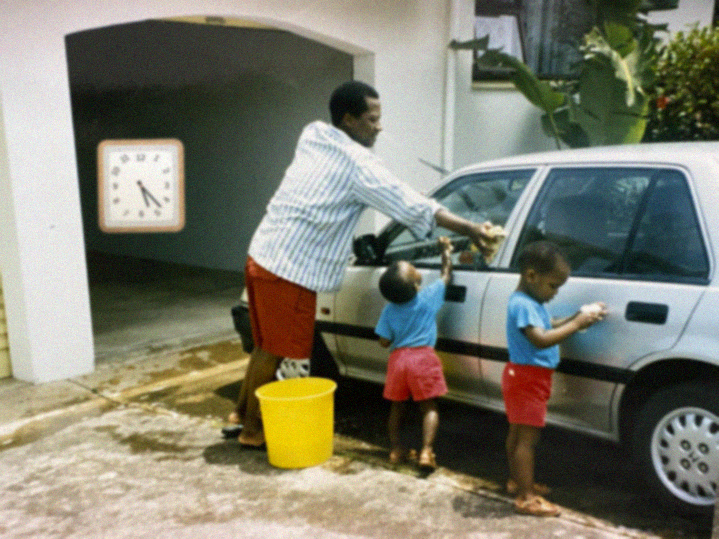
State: 5:23
